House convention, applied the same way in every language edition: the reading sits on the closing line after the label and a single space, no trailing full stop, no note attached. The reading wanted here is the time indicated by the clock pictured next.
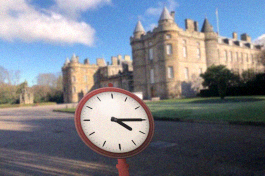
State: 4:15
